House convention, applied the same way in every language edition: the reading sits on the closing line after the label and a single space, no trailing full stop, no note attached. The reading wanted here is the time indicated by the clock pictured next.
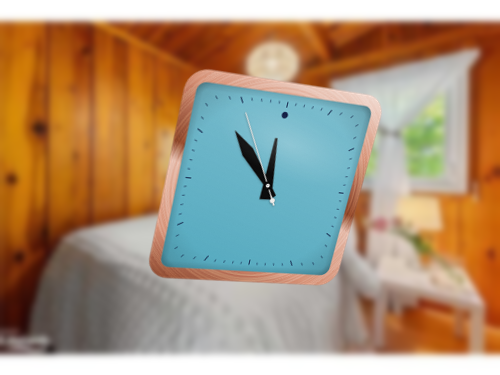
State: 11:52:55
